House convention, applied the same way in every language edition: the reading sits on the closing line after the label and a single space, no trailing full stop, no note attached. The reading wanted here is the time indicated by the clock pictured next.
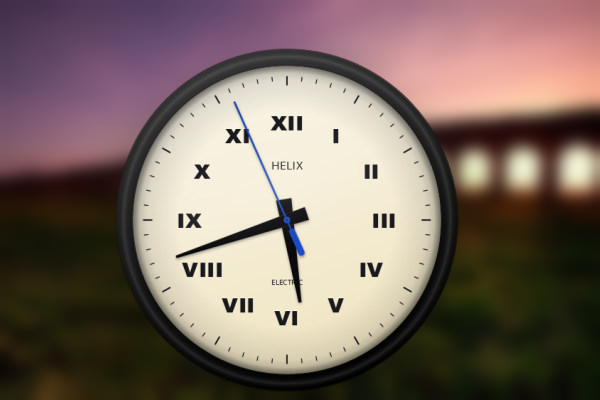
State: 5:41:56
